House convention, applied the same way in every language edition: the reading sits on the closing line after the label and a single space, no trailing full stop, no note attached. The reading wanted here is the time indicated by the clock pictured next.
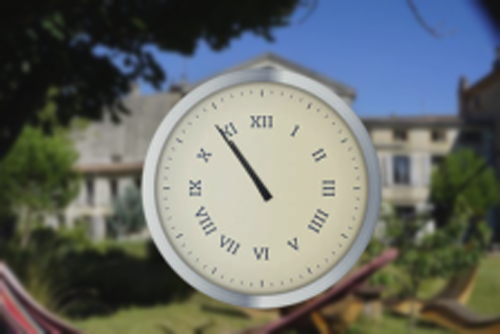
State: 10:54
